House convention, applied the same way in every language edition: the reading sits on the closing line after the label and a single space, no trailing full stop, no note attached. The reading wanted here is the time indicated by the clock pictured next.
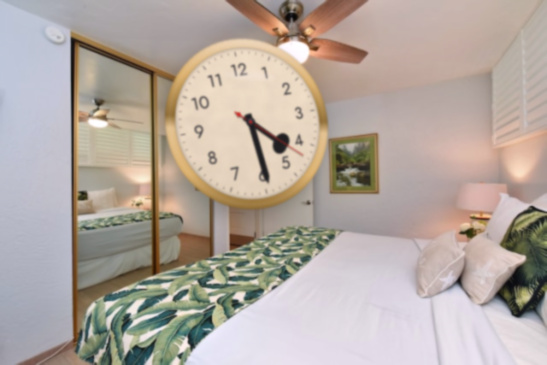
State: 4:29:22
